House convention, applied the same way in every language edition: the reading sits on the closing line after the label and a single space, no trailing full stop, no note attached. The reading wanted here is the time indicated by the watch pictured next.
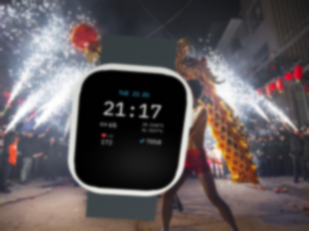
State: 21:17
